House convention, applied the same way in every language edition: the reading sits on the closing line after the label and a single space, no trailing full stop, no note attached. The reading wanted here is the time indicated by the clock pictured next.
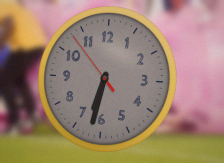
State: 6:31:53
